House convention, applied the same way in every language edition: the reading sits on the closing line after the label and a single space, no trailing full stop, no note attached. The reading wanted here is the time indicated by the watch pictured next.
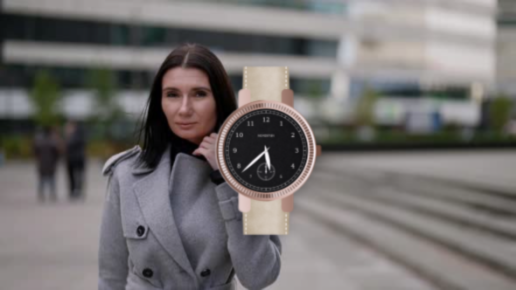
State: 5:38
